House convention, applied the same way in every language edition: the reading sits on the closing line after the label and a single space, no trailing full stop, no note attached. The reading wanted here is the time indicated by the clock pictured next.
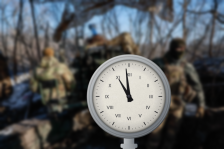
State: 10:59
